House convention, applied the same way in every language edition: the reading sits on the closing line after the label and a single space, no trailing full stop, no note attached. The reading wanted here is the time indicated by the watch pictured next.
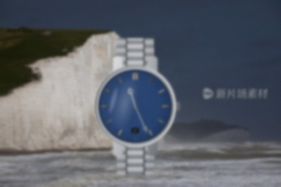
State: 11:26
